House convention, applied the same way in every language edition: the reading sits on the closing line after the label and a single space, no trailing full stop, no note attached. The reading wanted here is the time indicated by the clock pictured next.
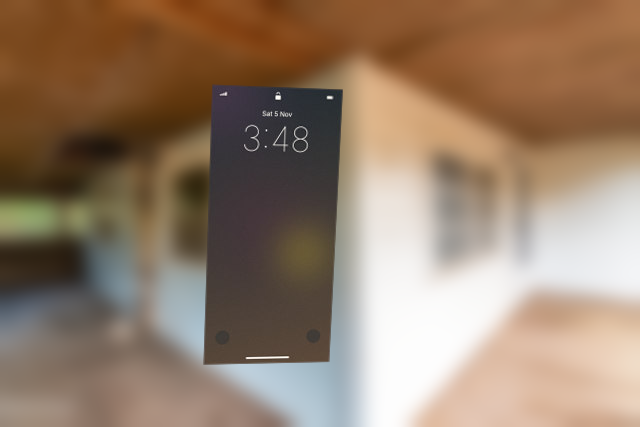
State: 3:48
